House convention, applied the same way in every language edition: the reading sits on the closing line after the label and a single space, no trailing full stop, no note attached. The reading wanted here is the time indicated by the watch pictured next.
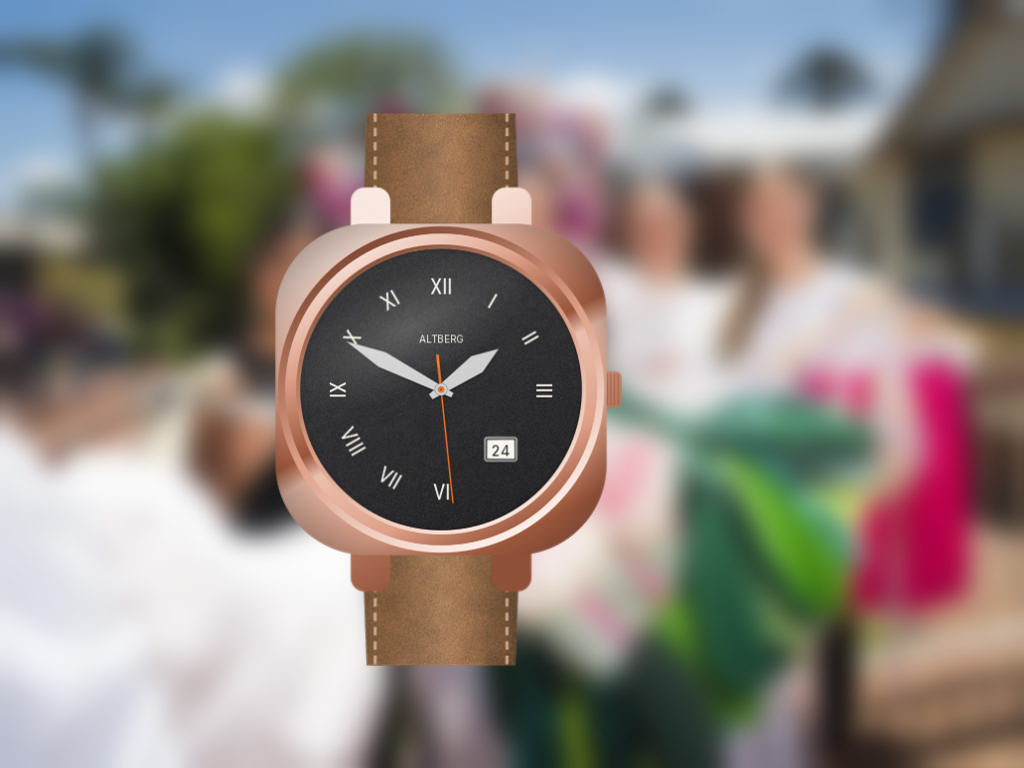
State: 1:49:29
